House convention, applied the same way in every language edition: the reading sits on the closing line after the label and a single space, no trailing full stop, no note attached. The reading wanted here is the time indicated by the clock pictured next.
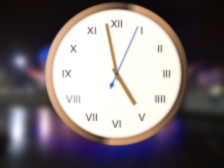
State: 4:58:04
